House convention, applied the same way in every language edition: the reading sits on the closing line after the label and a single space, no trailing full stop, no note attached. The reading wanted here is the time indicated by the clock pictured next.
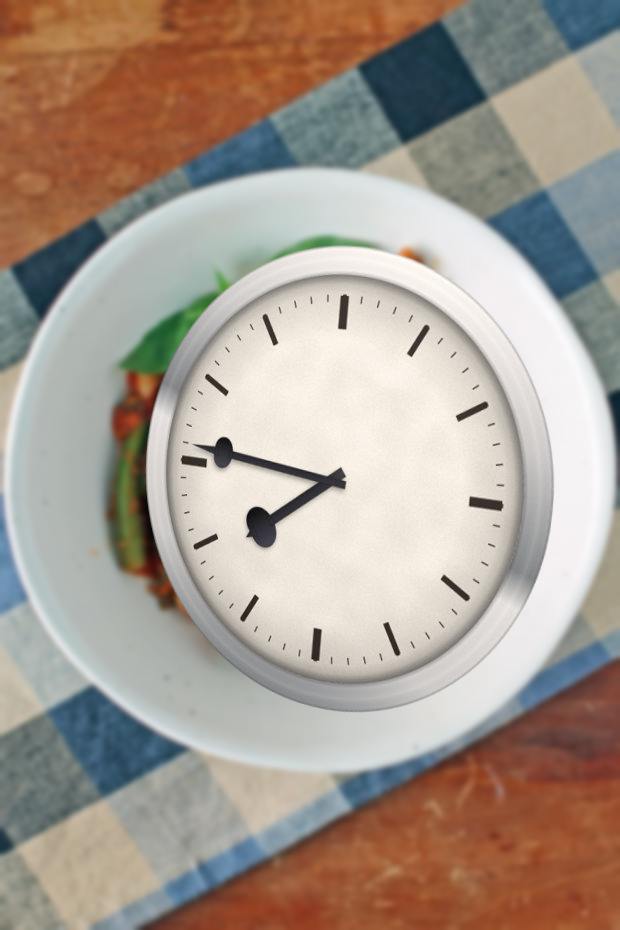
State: 7:46
